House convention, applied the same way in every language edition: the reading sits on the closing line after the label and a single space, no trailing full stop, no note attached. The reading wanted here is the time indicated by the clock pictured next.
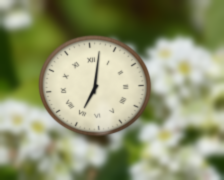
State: 7:02
